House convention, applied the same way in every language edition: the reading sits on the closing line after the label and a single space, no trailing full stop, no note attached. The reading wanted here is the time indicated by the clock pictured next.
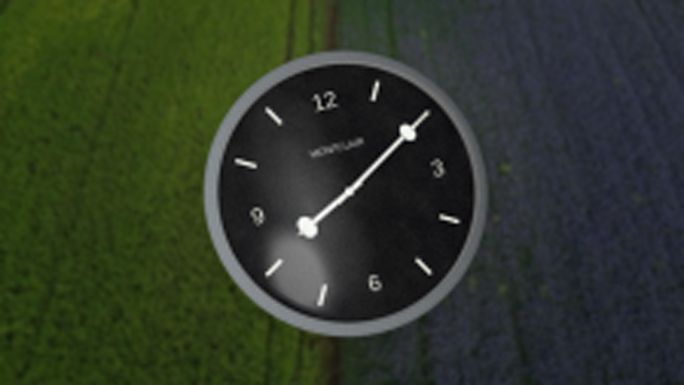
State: 8:10
